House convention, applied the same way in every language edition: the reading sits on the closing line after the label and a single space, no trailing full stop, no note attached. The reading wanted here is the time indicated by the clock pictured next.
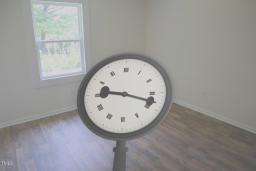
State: 9:18
